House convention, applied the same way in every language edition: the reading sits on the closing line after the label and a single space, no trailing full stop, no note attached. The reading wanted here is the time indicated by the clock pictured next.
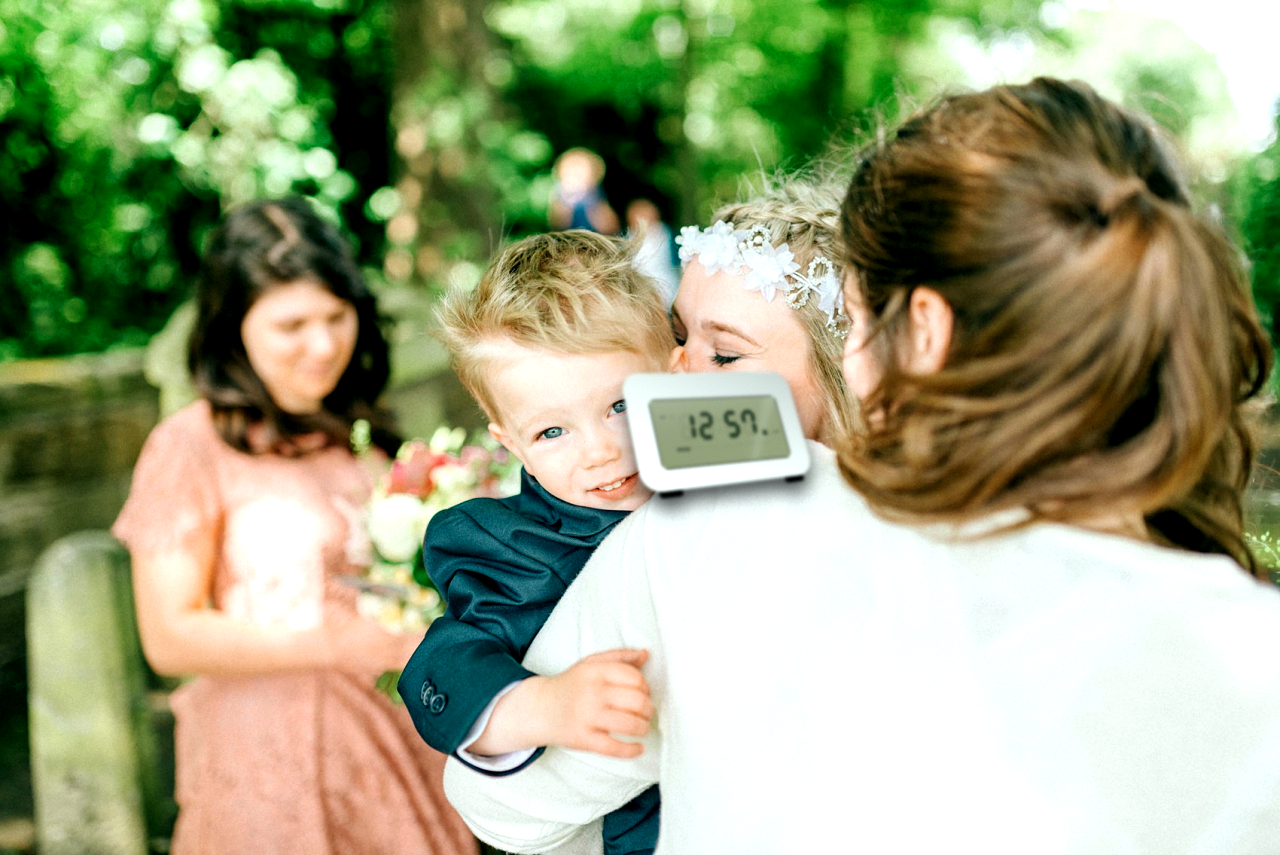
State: 12:57
